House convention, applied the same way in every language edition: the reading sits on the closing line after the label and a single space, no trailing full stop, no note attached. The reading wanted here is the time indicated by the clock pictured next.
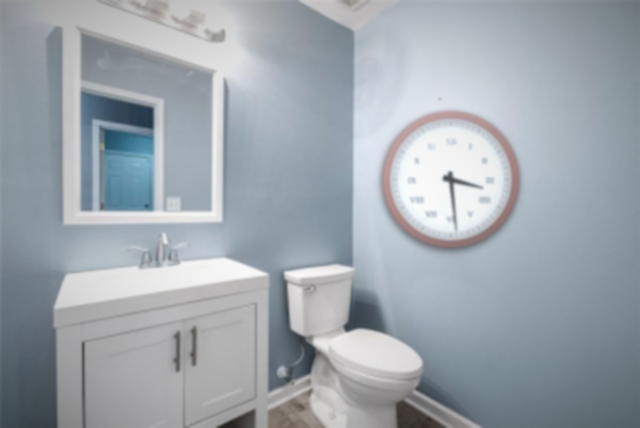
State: 3:29
